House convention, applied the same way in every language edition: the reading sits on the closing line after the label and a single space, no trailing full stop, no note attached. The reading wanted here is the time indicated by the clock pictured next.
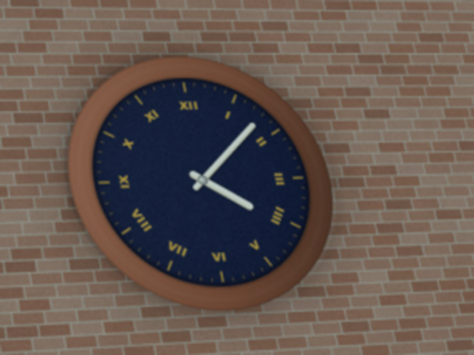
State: 4:08
